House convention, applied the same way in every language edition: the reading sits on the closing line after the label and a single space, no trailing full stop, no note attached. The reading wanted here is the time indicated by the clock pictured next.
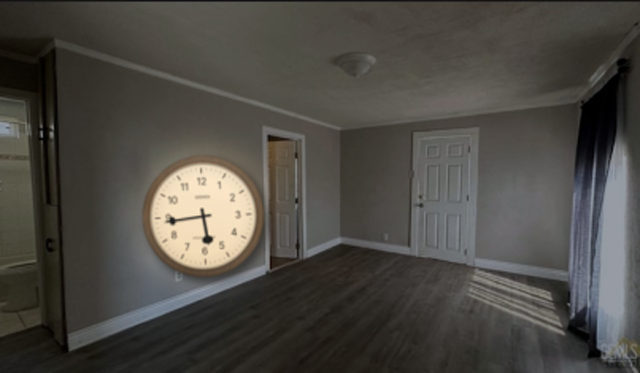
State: 5:44
